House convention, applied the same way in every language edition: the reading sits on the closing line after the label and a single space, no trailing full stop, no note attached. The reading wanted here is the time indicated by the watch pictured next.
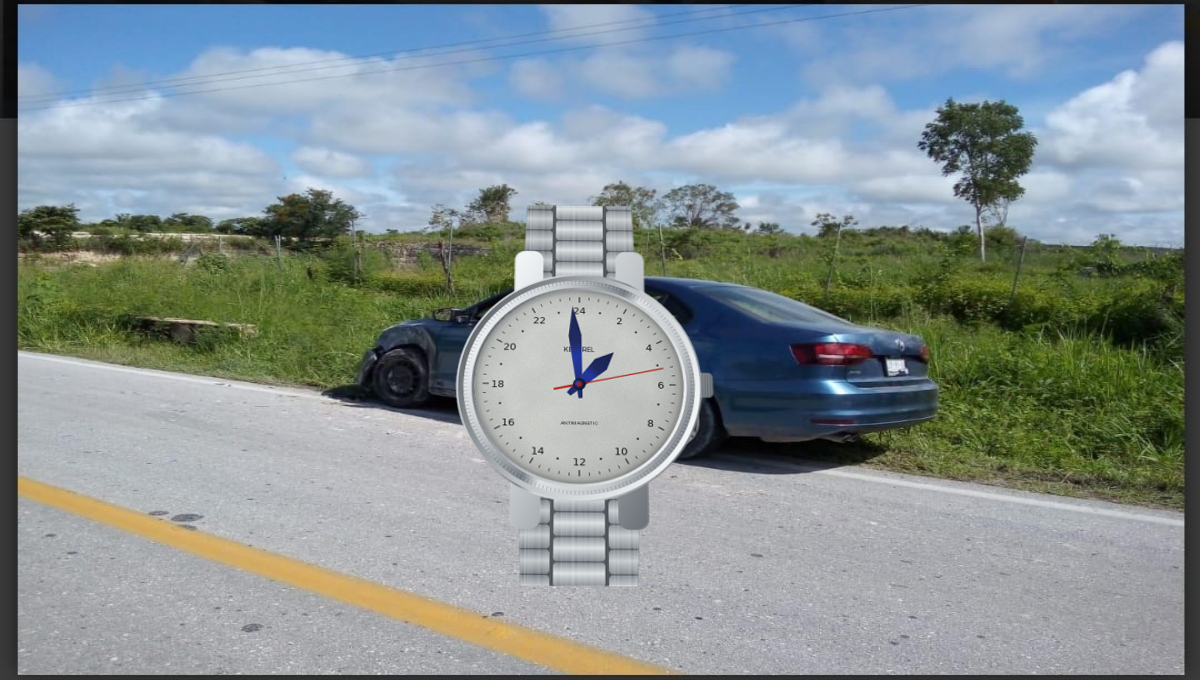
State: 2:59:13
